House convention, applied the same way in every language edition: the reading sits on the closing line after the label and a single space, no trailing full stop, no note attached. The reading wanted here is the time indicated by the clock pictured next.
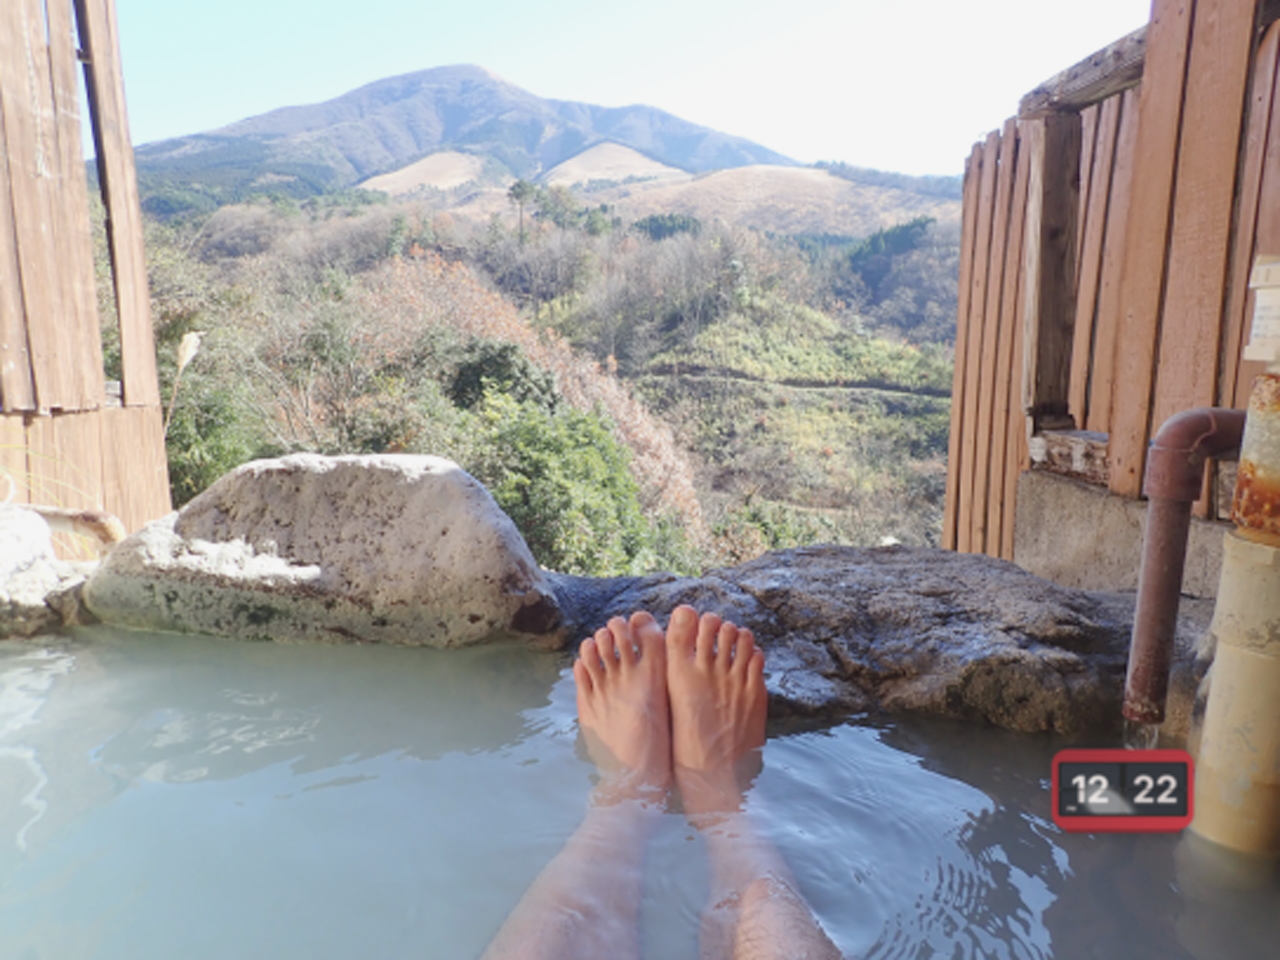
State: 12:22
